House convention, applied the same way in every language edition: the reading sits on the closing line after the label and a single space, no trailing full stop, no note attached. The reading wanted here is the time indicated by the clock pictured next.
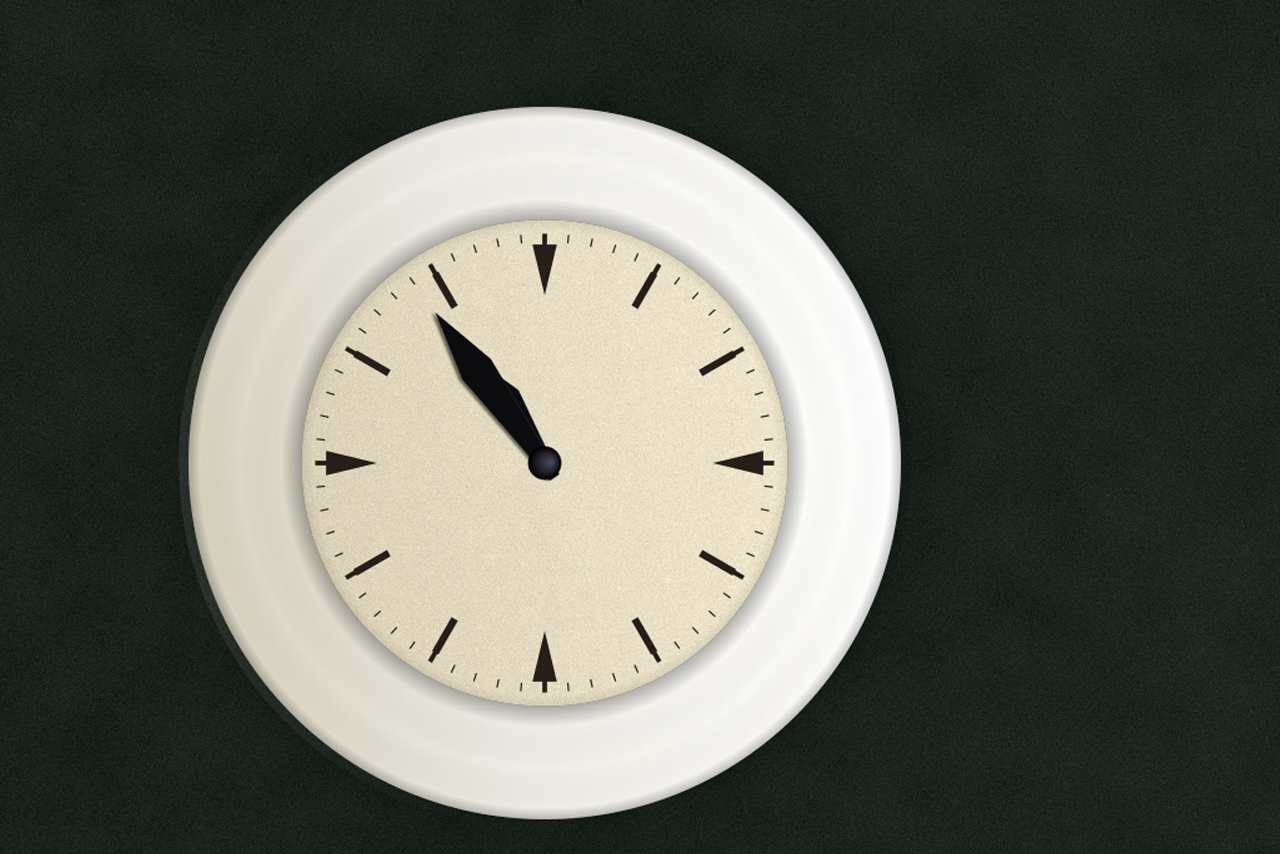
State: 10:54
